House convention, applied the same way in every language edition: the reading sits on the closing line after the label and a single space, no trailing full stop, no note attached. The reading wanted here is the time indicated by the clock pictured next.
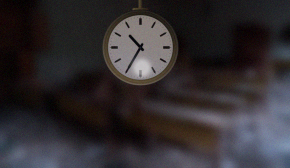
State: 10:35
